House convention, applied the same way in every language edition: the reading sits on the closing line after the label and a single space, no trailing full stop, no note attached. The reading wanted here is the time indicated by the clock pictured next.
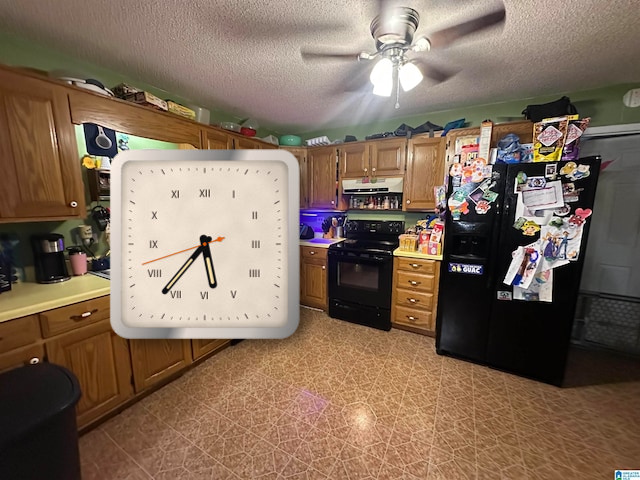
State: 5:36:42
